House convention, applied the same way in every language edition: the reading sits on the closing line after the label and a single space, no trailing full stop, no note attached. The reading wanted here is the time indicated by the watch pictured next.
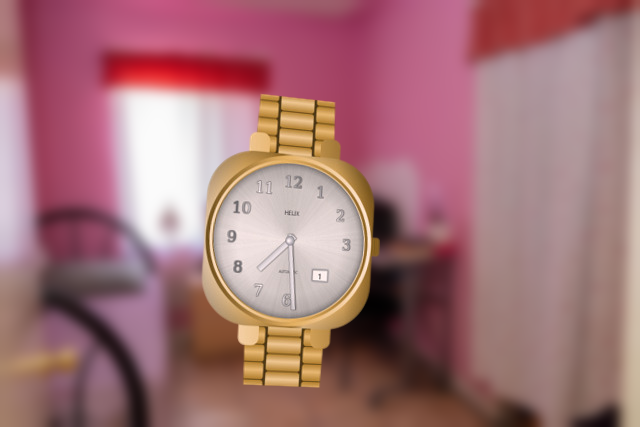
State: 7:29
